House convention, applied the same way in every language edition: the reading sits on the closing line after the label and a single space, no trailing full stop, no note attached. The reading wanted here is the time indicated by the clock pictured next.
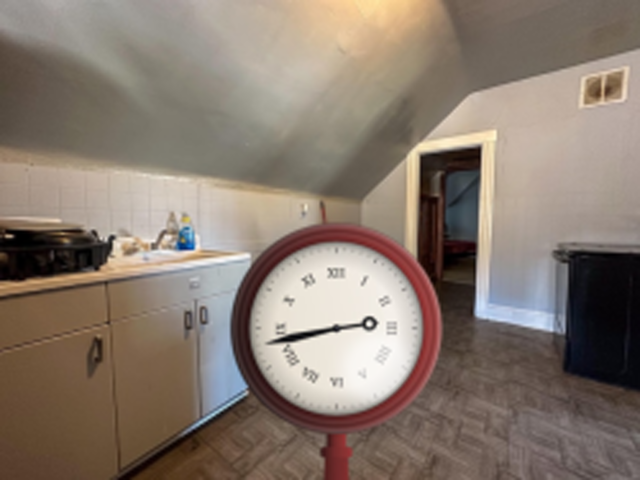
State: 2:43
